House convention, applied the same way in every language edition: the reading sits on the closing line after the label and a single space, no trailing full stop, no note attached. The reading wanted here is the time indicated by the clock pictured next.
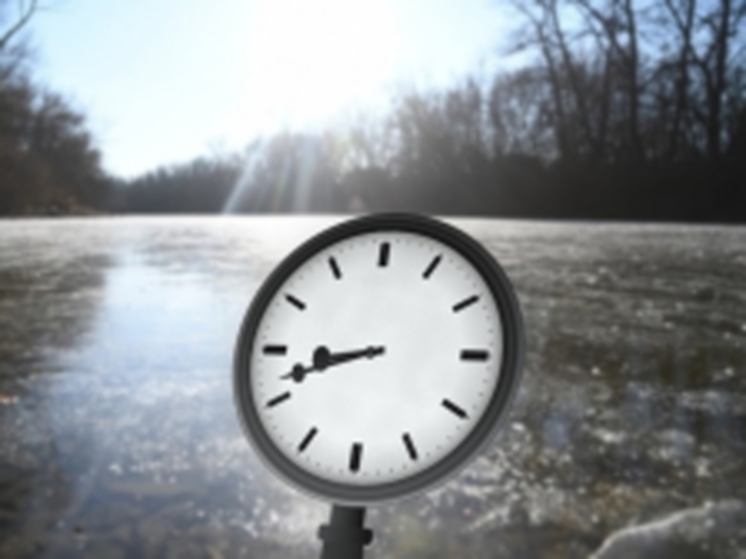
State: 8:42
